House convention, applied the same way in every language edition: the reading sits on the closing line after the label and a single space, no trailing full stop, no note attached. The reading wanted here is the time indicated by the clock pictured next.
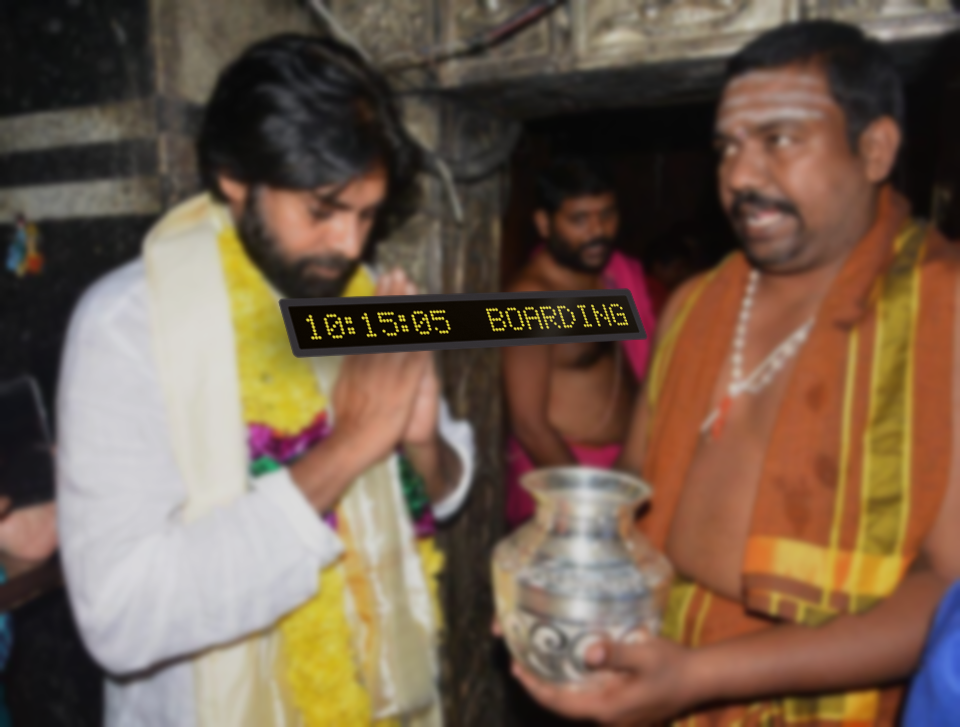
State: 10:15:05
